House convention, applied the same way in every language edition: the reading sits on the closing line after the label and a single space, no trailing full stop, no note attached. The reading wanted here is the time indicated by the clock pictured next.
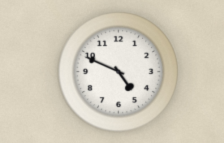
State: 4:49
